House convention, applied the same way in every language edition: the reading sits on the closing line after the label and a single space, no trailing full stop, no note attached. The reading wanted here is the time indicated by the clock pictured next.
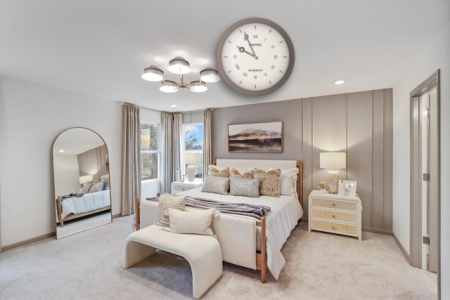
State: 9:56
